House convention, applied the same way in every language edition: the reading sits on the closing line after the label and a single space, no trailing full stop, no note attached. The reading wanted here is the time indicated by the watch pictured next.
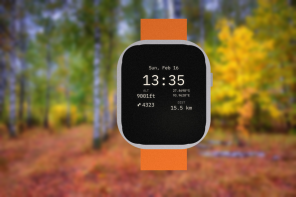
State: 13:35
